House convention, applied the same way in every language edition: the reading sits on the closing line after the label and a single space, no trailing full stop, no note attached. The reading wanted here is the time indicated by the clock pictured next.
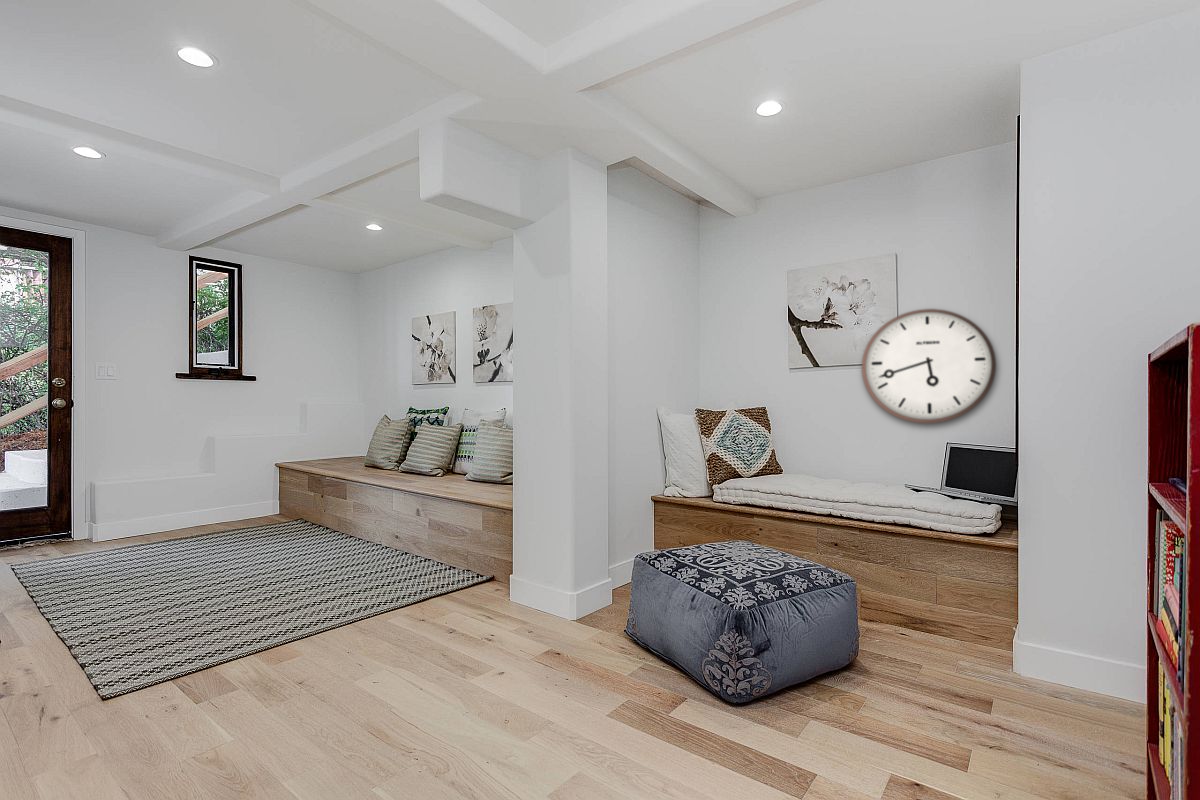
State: 5:42
